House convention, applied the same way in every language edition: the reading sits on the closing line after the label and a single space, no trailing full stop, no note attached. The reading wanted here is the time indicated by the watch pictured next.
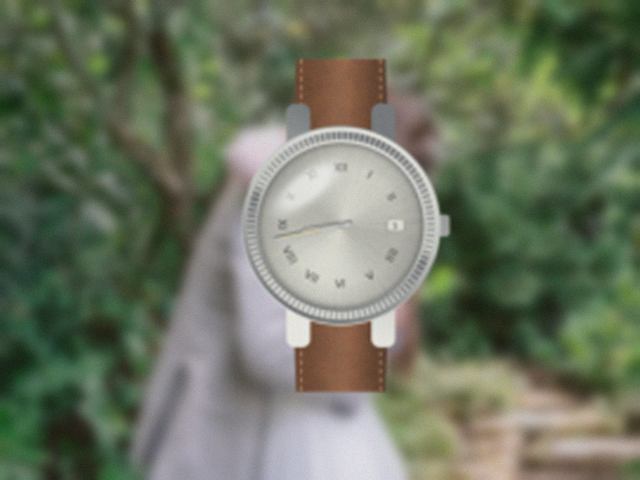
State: 8:43
